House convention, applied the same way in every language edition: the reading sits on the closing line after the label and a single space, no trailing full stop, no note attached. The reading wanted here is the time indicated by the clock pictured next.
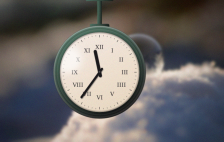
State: 11:36
